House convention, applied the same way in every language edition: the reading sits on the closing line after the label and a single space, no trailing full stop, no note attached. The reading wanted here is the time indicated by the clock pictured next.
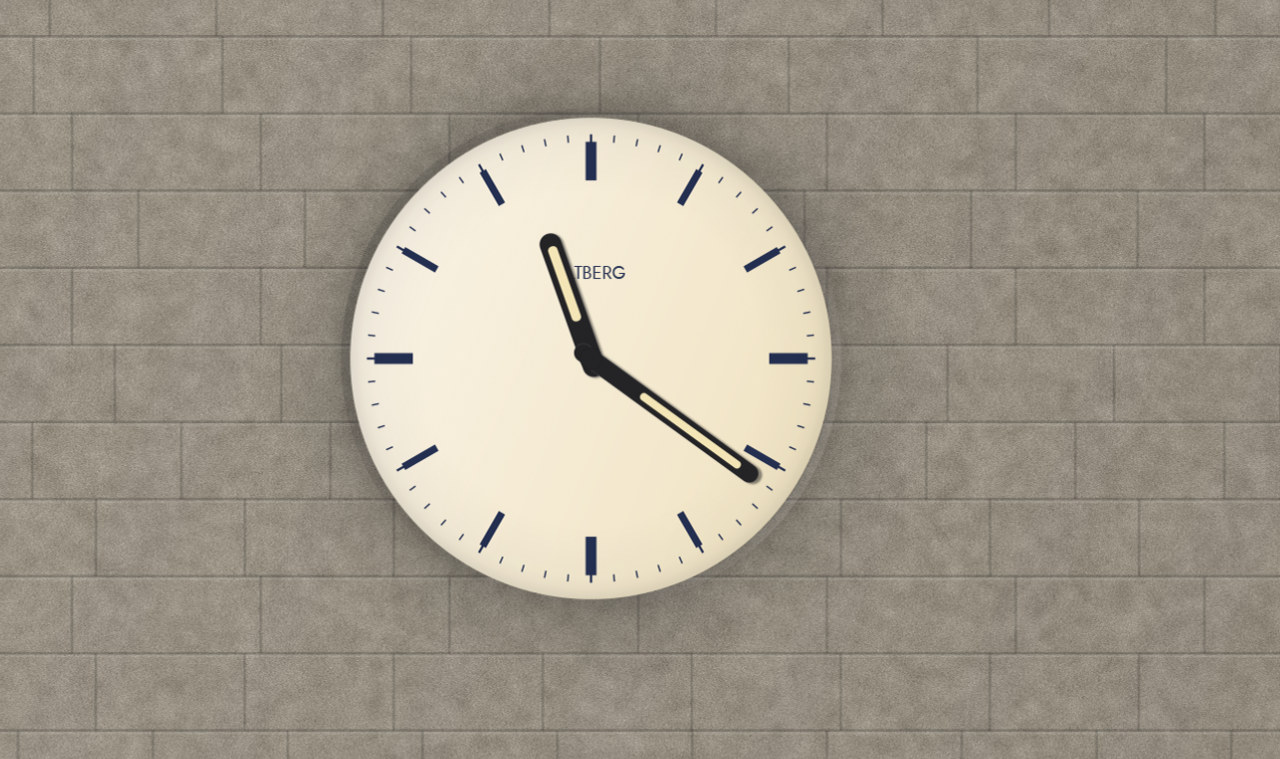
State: 11:21
